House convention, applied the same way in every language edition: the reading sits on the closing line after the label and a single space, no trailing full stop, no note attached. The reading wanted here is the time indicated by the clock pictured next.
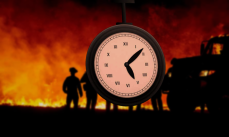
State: 5:08
